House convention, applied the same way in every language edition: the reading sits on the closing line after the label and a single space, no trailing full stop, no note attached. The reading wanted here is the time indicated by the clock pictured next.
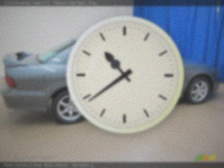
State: 10:39
